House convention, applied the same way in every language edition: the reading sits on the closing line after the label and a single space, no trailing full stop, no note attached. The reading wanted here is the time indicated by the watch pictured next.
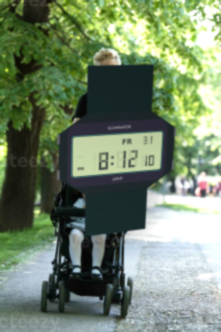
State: 8:12:10
